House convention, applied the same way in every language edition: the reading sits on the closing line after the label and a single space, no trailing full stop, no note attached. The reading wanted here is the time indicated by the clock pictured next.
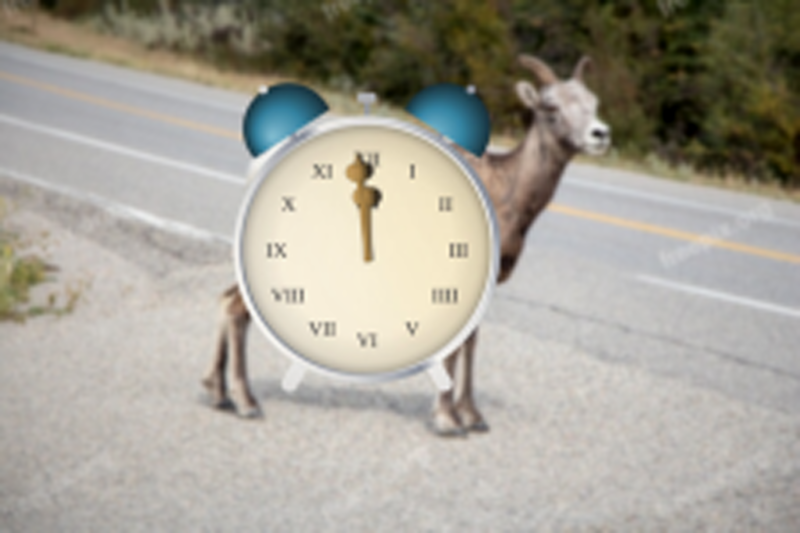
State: 11:59
